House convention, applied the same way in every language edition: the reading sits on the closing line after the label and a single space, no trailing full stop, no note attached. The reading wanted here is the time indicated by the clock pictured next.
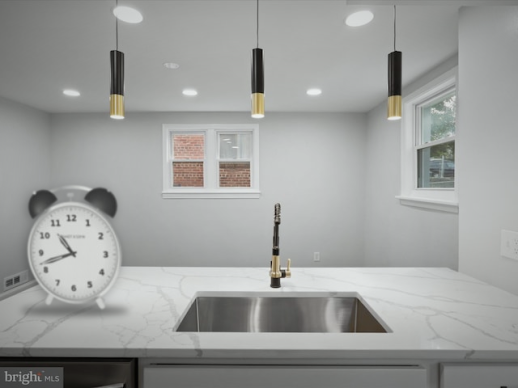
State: 10:42
